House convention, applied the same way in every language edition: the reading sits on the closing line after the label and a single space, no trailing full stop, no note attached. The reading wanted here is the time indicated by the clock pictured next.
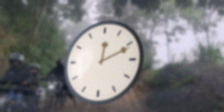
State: 12:11
